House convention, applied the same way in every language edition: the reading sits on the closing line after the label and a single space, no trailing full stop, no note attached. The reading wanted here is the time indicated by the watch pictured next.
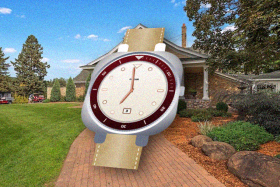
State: 6:59
